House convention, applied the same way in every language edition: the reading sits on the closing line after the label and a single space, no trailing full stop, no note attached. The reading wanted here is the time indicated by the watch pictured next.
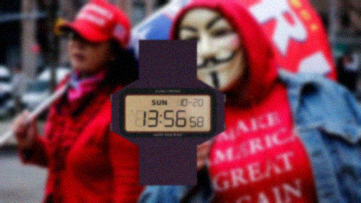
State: 13:56:58
